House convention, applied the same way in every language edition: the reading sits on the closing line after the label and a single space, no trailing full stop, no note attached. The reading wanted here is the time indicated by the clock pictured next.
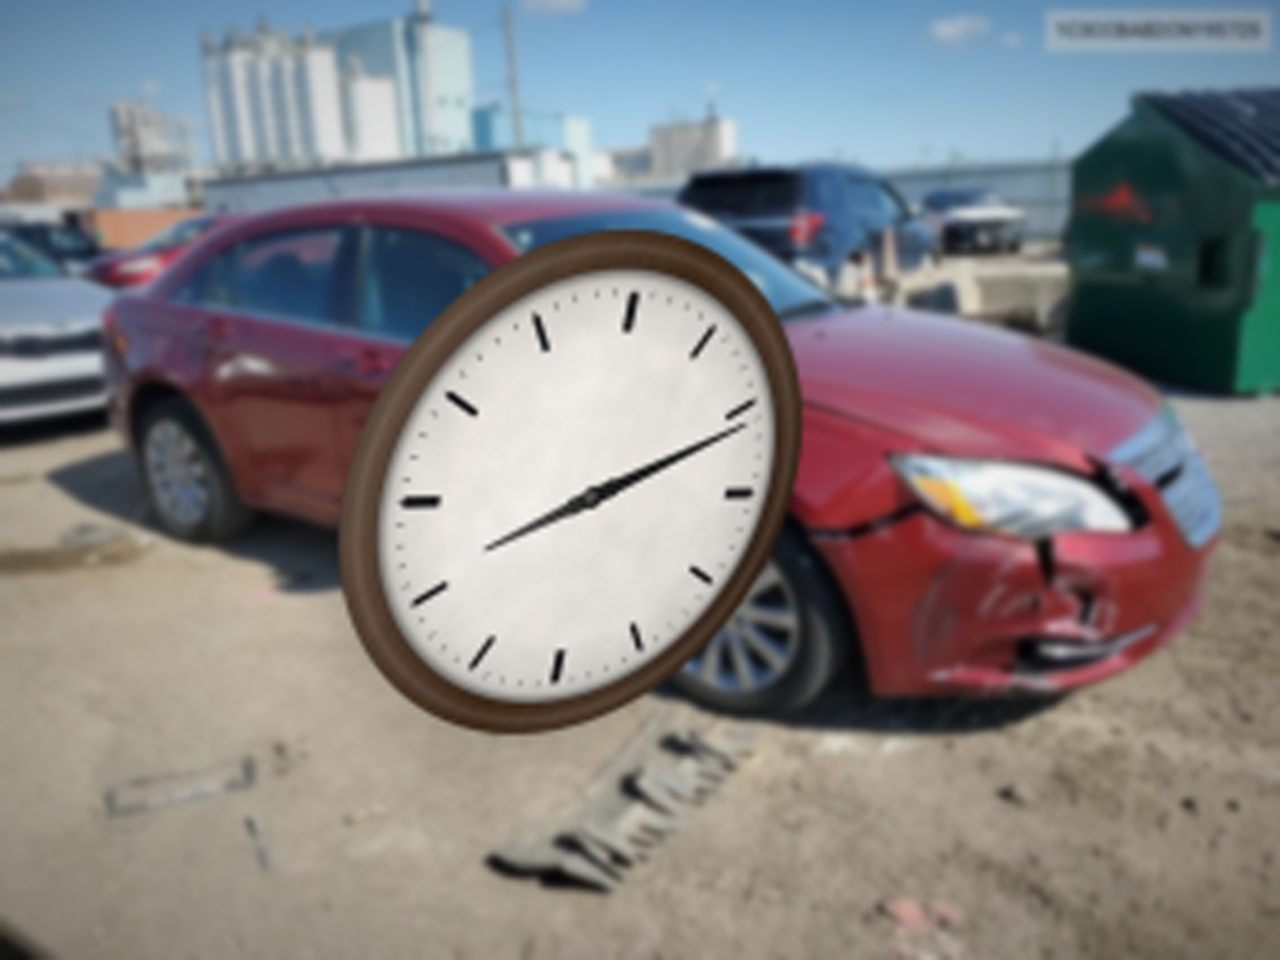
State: 8:11
